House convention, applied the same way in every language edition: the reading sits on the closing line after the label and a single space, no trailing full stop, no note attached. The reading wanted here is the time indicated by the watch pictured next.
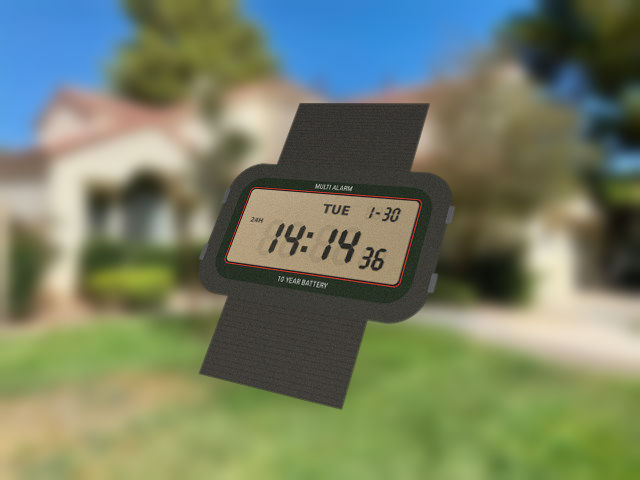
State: 14:14:36
